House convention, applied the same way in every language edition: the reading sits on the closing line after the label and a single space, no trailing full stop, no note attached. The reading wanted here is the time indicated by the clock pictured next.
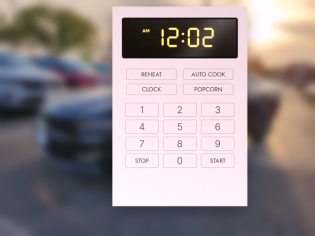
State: 12:02
